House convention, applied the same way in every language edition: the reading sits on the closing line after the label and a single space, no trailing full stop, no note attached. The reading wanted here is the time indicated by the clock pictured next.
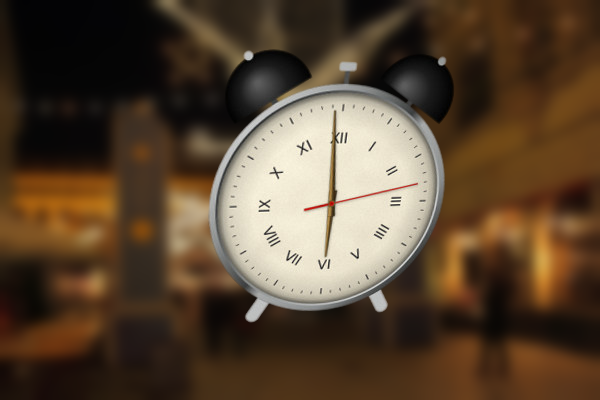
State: 5:59:13
